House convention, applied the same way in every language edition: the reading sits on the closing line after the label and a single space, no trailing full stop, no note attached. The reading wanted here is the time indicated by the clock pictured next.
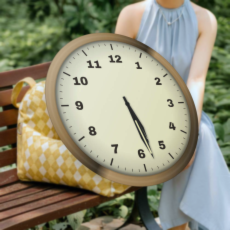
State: 5:28
